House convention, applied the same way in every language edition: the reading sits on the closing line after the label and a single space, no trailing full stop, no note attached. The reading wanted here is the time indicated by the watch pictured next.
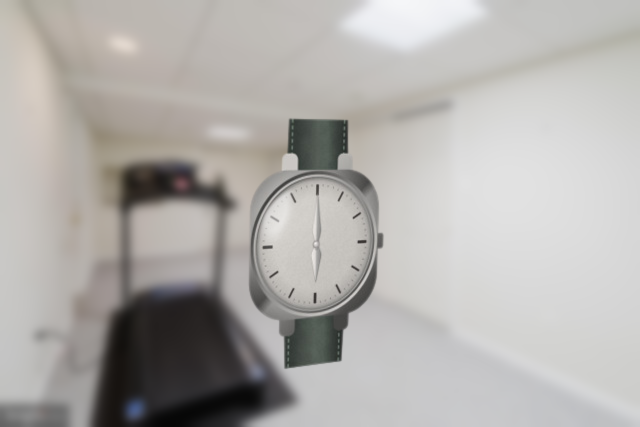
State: 6:00
